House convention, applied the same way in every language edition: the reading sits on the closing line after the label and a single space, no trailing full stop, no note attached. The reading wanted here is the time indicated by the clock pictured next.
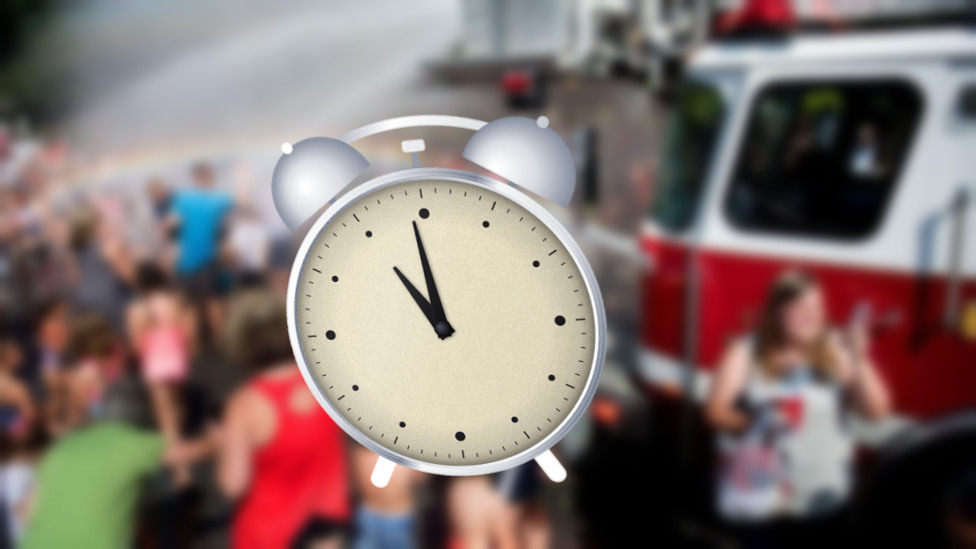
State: 10:59
